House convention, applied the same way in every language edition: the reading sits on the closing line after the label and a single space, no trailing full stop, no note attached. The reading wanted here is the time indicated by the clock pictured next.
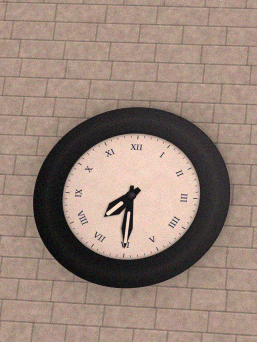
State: 7:30
